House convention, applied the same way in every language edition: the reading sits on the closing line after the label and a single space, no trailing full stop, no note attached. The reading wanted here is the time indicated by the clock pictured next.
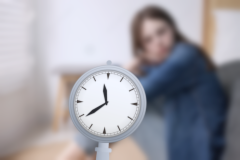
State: 11:39
